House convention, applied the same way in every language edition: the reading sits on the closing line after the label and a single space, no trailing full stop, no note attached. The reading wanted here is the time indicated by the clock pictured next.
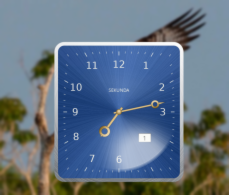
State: 7:13
